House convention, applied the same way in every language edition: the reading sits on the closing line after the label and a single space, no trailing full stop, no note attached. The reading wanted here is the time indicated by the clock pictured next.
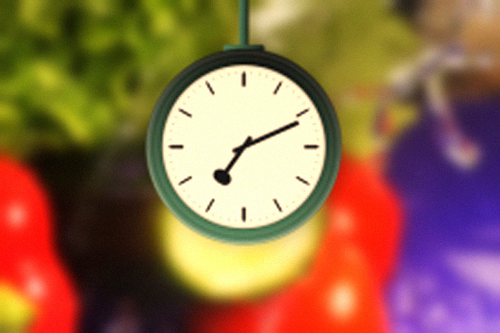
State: 7:11
